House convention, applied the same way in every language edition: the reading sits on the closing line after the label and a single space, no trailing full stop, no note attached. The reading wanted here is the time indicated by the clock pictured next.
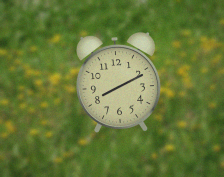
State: 8:11
